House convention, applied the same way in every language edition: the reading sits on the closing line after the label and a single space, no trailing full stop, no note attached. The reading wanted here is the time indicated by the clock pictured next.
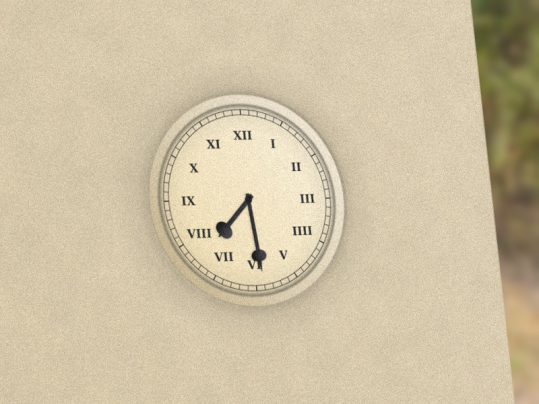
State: 7:29
